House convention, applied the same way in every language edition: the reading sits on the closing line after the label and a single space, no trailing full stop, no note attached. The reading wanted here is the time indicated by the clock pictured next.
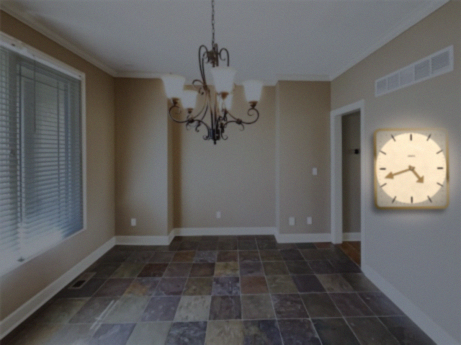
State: 4:42
